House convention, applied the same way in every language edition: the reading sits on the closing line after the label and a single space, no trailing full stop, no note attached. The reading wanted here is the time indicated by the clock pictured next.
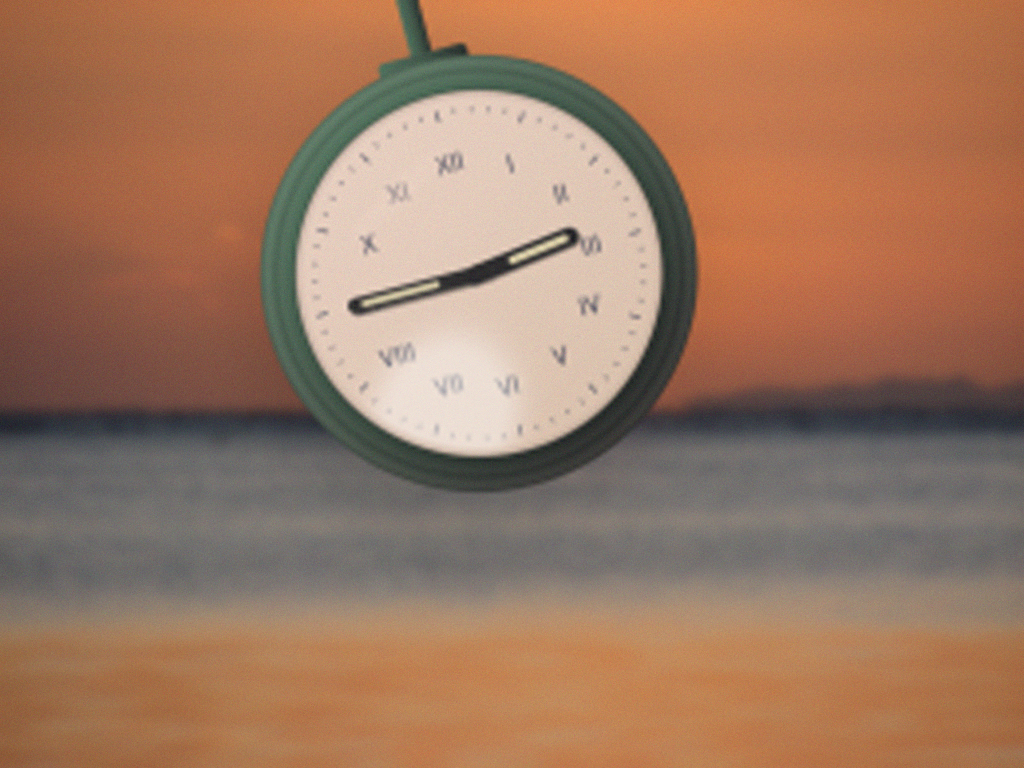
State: 2:45
